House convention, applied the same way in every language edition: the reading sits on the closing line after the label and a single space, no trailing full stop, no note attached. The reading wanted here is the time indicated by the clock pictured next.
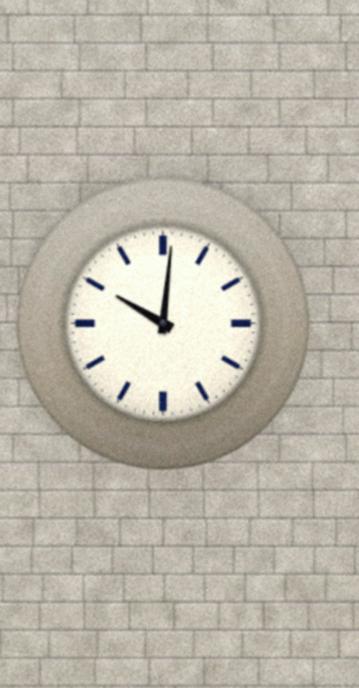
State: 10:01
